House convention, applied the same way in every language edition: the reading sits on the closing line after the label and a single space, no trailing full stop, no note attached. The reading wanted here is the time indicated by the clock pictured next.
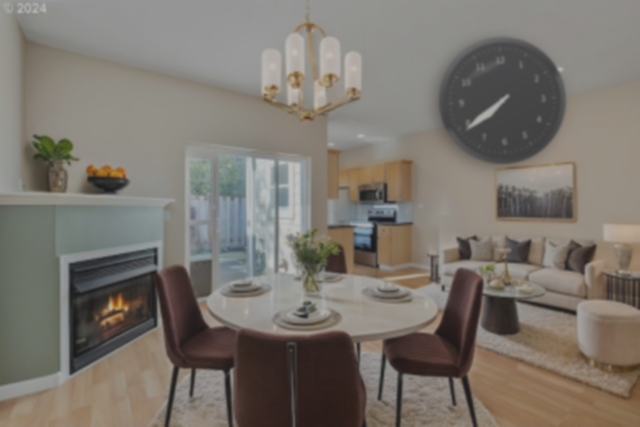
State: 7:39
